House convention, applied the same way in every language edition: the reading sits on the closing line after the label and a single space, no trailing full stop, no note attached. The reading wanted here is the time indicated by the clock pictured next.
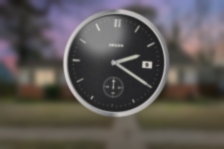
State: 2:20
